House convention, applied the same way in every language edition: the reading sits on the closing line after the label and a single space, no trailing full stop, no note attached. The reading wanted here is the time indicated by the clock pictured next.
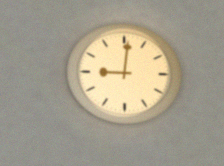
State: 9:01
